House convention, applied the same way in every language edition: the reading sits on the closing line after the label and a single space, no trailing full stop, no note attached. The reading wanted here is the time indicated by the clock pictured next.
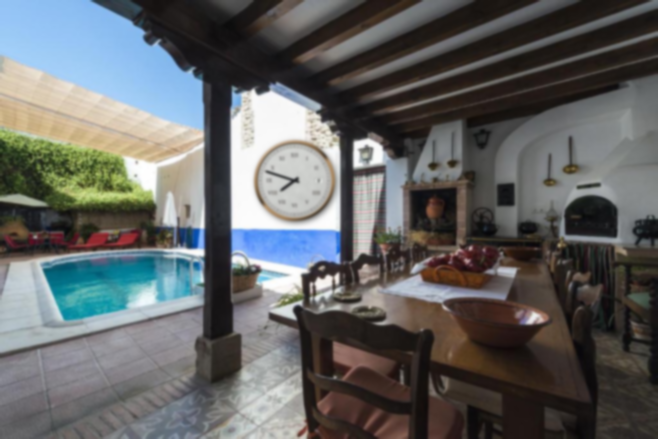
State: 7:48
